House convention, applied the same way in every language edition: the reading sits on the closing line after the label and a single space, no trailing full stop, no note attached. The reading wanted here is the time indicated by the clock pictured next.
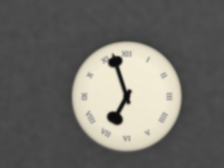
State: 6:57
